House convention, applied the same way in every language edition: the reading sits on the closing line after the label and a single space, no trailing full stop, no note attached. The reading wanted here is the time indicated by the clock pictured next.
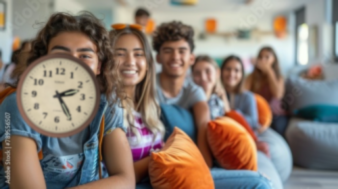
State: 2:25
